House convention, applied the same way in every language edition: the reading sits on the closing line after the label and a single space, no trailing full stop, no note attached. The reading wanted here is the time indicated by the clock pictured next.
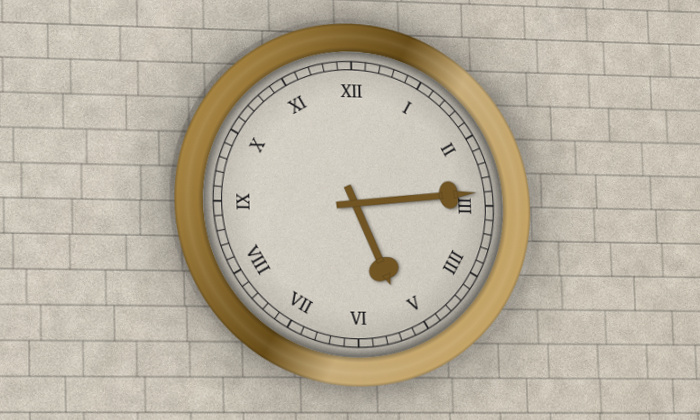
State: 5:14
